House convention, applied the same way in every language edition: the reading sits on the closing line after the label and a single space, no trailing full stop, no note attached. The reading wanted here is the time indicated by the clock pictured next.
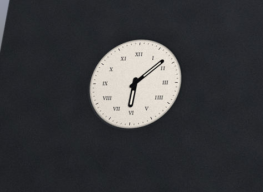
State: 6:08
